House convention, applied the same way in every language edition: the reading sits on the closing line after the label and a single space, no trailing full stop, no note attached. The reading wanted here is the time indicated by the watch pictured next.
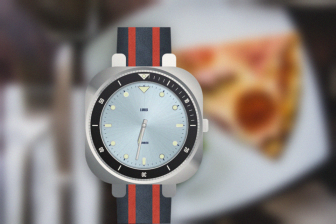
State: 6:32
